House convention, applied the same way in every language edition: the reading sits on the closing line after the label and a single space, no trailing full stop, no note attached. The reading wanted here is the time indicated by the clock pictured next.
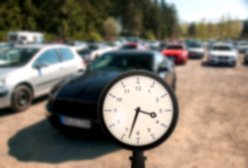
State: 3:33
